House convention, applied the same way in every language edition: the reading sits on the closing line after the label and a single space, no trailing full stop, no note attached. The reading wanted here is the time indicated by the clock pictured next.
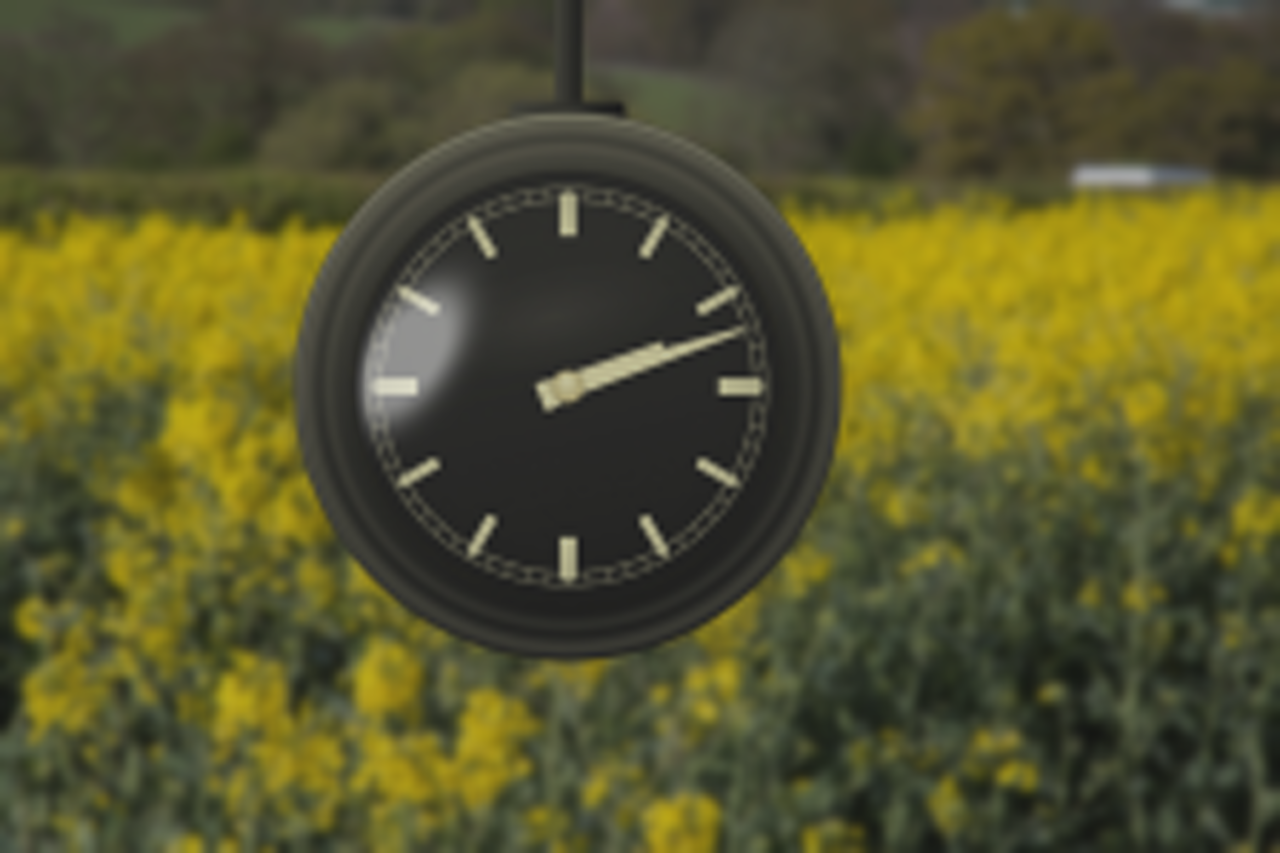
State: 2:12
